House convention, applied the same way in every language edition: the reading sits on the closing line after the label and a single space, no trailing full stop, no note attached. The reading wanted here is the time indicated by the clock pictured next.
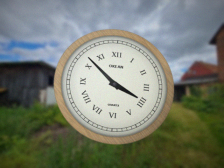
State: 3:52
